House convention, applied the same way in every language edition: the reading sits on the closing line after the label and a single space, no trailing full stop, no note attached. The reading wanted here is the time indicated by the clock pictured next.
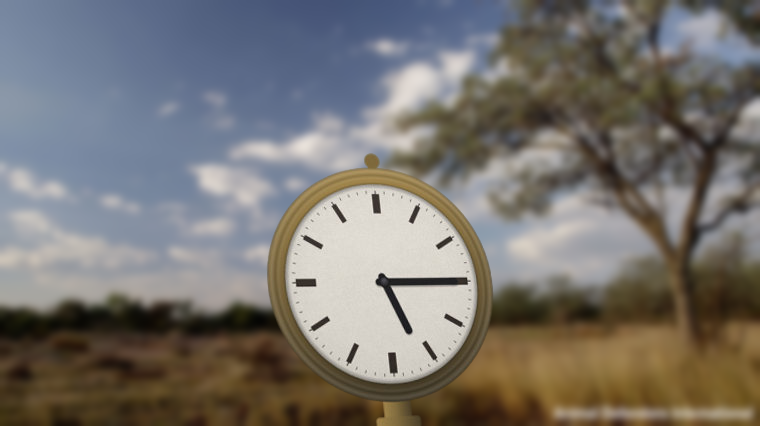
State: 5:15
